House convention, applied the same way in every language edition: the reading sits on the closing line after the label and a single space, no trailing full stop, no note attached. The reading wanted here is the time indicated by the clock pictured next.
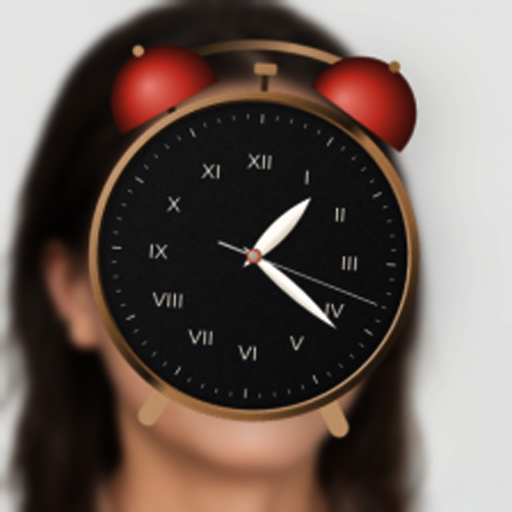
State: 1:21:18
